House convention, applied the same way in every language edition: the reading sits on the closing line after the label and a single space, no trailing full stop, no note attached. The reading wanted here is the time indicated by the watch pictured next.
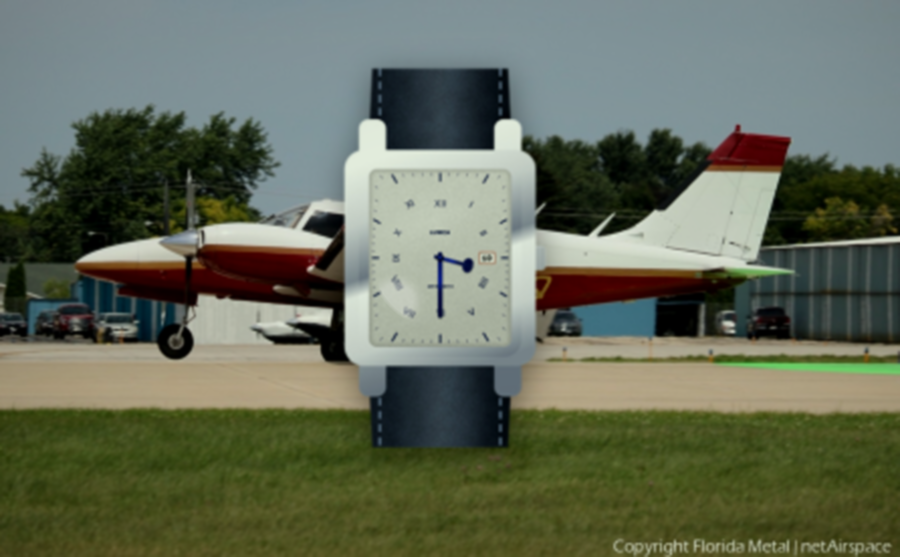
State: 3:30
